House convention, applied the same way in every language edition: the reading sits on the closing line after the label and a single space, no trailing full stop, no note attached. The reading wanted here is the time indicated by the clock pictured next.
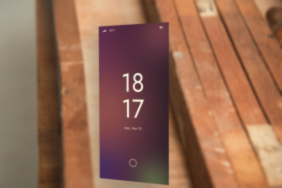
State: 18:17
